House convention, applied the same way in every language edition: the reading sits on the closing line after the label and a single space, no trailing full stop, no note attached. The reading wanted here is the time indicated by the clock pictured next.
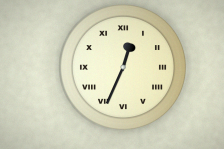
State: 12:34
